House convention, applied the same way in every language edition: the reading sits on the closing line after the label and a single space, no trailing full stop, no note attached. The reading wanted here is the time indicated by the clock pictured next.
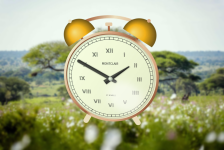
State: 1:50
